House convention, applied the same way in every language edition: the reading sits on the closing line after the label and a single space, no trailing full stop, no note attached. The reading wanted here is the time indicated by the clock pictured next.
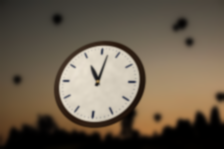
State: 11:02
